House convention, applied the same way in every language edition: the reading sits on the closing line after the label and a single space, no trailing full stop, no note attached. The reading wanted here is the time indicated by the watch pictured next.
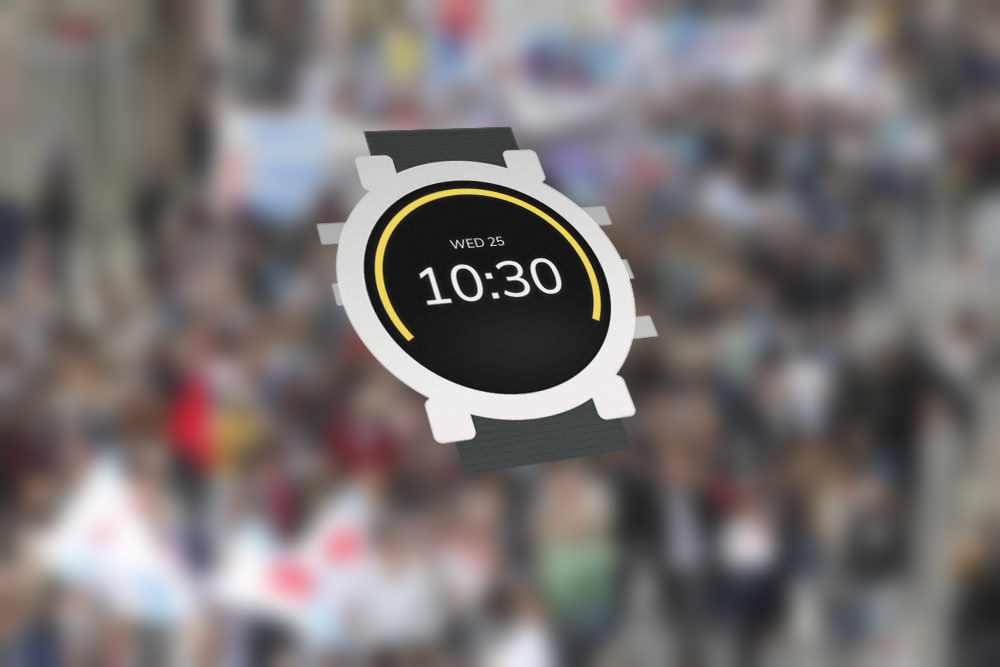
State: 10:30
